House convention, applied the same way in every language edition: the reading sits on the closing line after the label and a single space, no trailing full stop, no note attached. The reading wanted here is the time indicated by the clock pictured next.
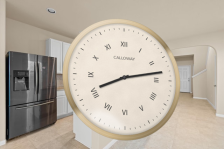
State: 8:13
